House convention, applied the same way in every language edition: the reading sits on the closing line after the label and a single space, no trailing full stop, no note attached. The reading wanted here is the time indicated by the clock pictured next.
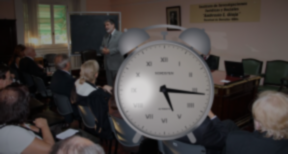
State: 5:16
